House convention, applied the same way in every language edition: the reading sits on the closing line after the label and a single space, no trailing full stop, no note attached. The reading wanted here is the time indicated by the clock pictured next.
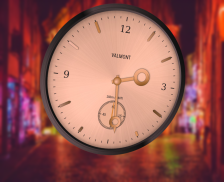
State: 2:29
